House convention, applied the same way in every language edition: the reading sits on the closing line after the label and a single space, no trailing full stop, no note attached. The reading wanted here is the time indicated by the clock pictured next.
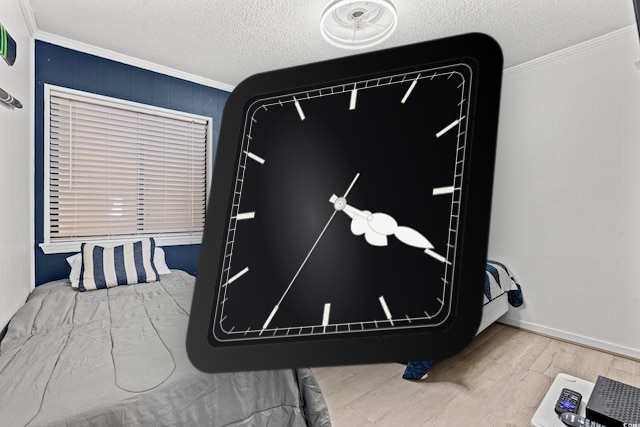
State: 4:19:35
